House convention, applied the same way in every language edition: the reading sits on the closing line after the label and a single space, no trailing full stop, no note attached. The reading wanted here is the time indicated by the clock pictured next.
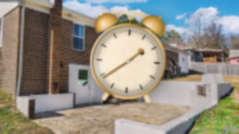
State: 1:39
